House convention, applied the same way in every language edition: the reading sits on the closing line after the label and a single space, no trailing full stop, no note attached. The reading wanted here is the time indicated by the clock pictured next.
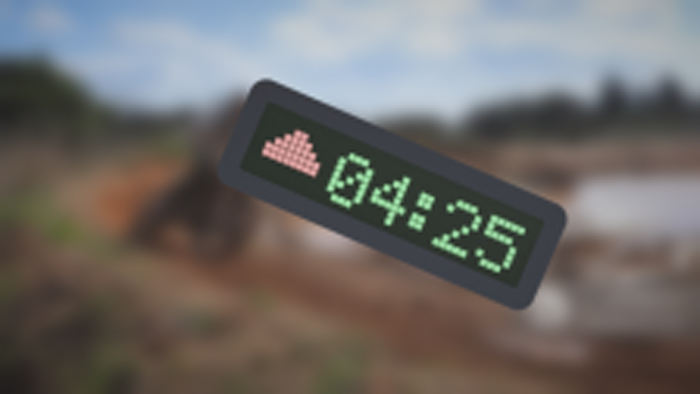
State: 4:25
